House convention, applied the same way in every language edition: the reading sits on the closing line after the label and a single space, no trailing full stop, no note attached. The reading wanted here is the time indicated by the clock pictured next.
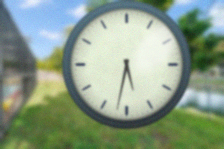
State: 5:32
